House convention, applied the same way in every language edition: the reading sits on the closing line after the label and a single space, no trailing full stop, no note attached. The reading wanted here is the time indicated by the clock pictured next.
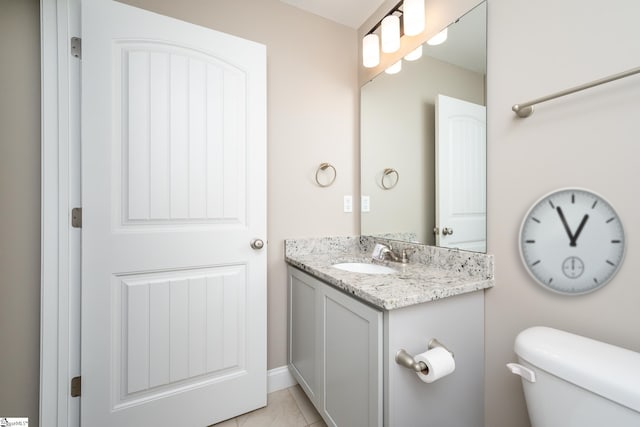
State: 12:56
